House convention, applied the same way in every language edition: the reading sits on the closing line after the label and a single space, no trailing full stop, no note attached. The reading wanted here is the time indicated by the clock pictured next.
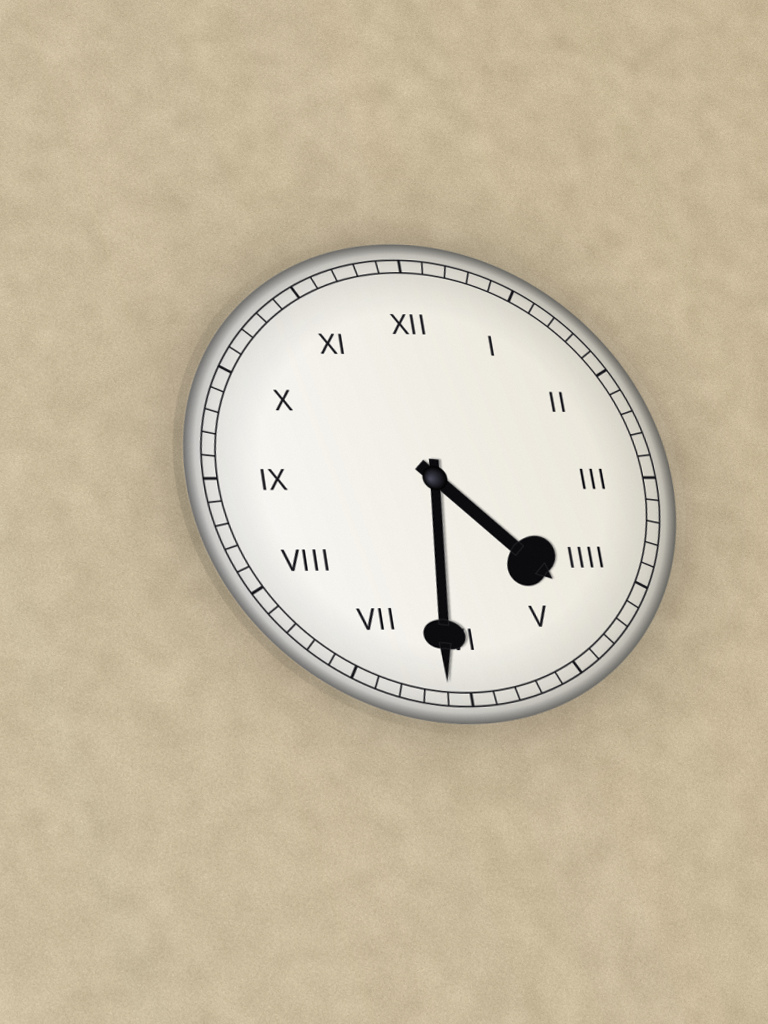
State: 4:31
